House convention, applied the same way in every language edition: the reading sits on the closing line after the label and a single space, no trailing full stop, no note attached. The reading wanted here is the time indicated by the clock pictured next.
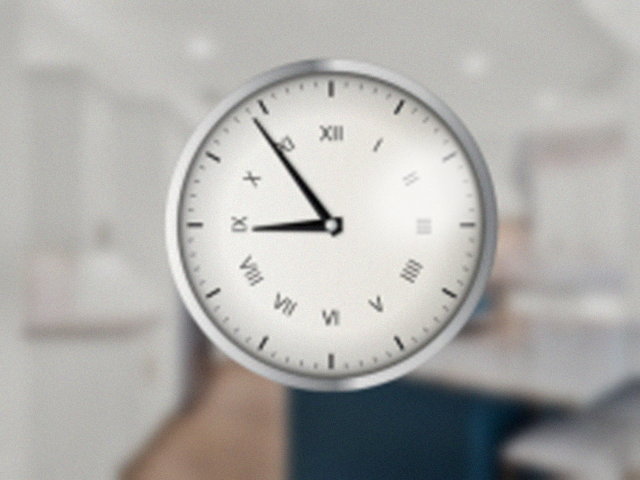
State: 8:54
